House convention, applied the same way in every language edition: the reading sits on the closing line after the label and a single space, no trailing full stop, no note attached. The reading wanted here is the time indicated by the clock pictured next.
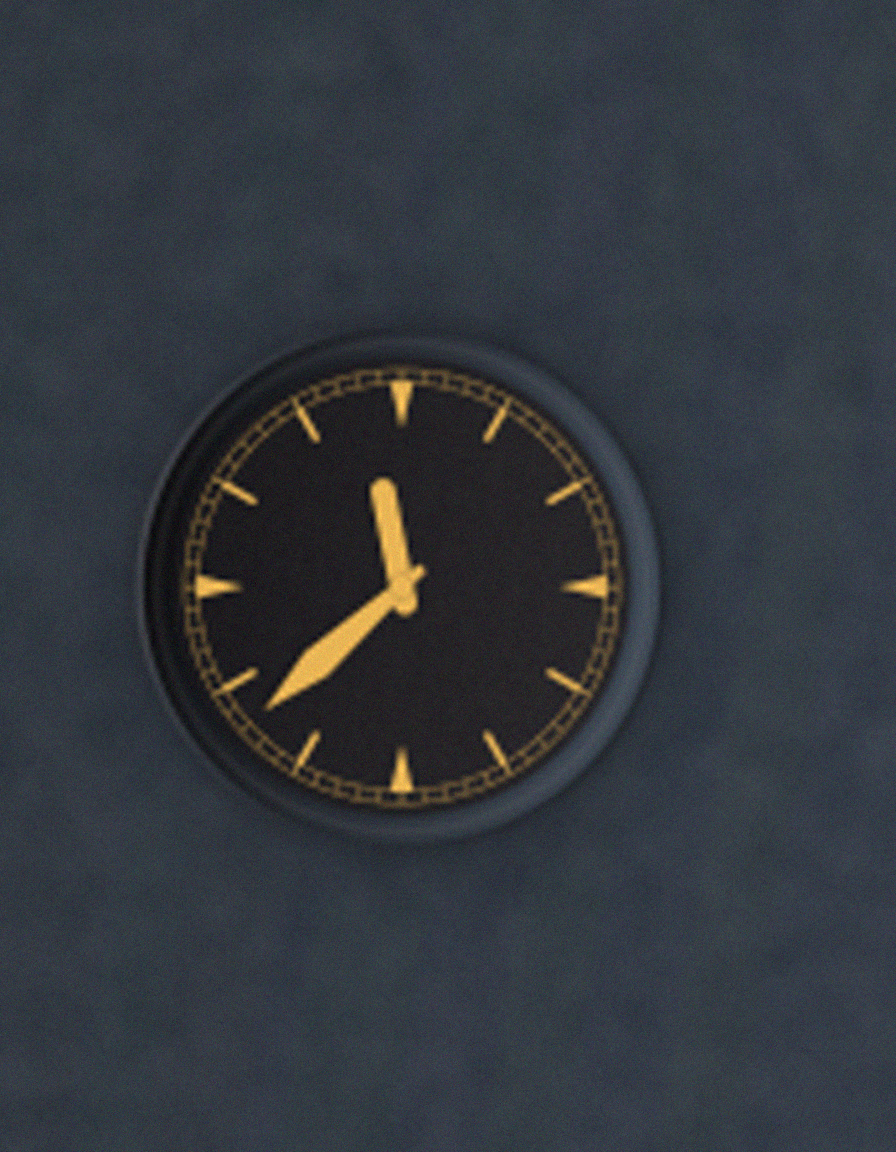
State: 11:38
